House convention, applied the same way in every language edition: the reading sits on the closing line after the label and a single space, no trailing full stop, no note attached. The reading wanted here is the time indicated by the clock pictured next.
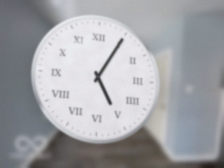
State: 5:05
